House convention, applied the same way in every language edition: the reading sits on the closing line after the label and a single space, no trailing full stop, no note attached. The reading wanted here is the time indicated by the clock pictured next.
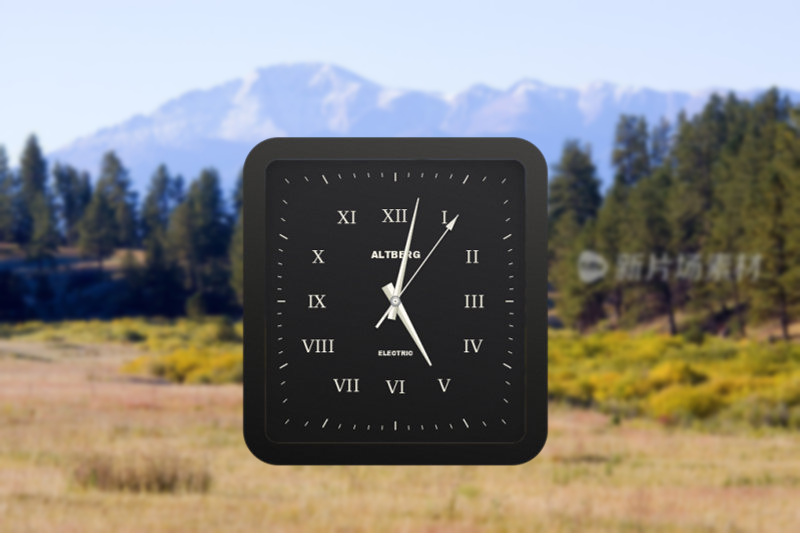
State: 5:02:06
